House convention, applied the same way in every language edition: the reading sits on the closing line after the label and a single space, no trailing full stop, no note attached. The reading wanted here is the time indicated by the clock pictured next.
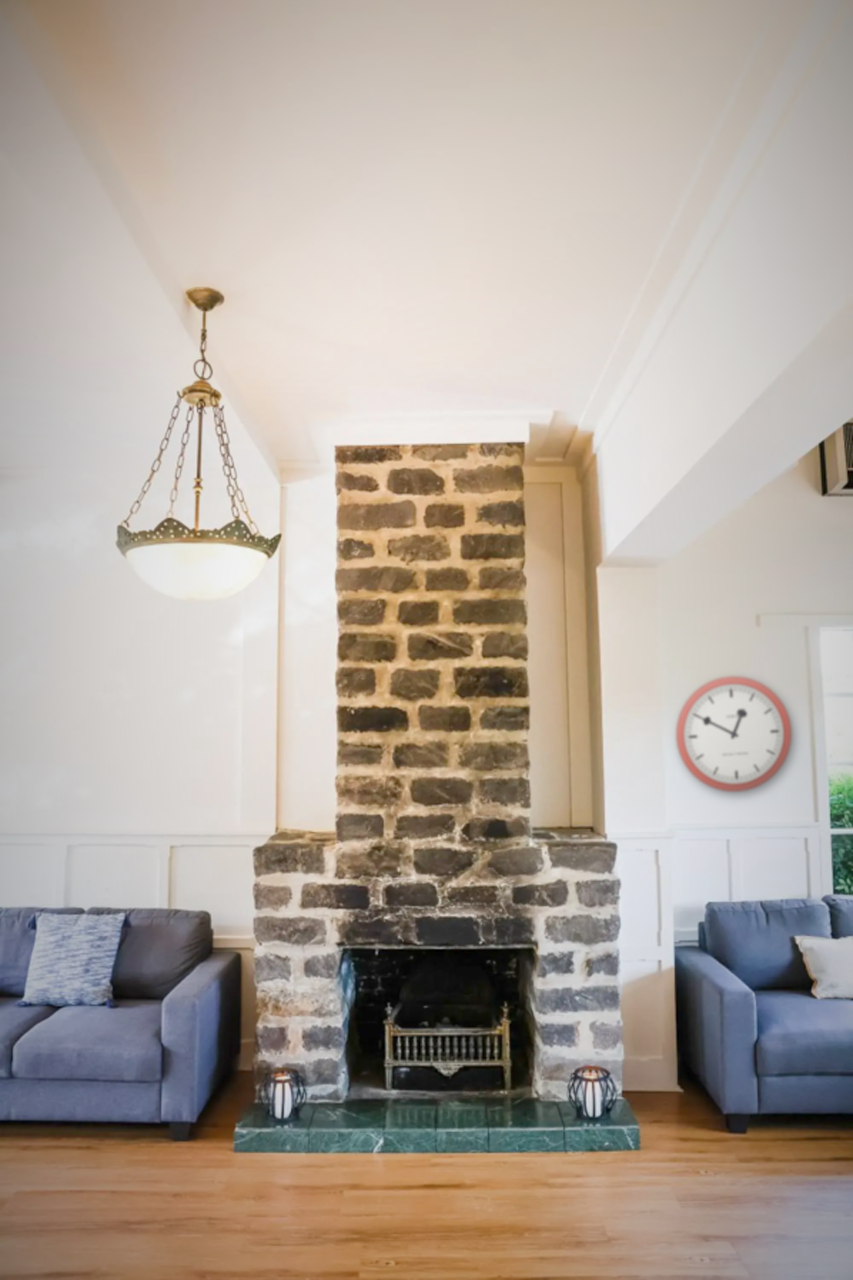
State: 12:50
